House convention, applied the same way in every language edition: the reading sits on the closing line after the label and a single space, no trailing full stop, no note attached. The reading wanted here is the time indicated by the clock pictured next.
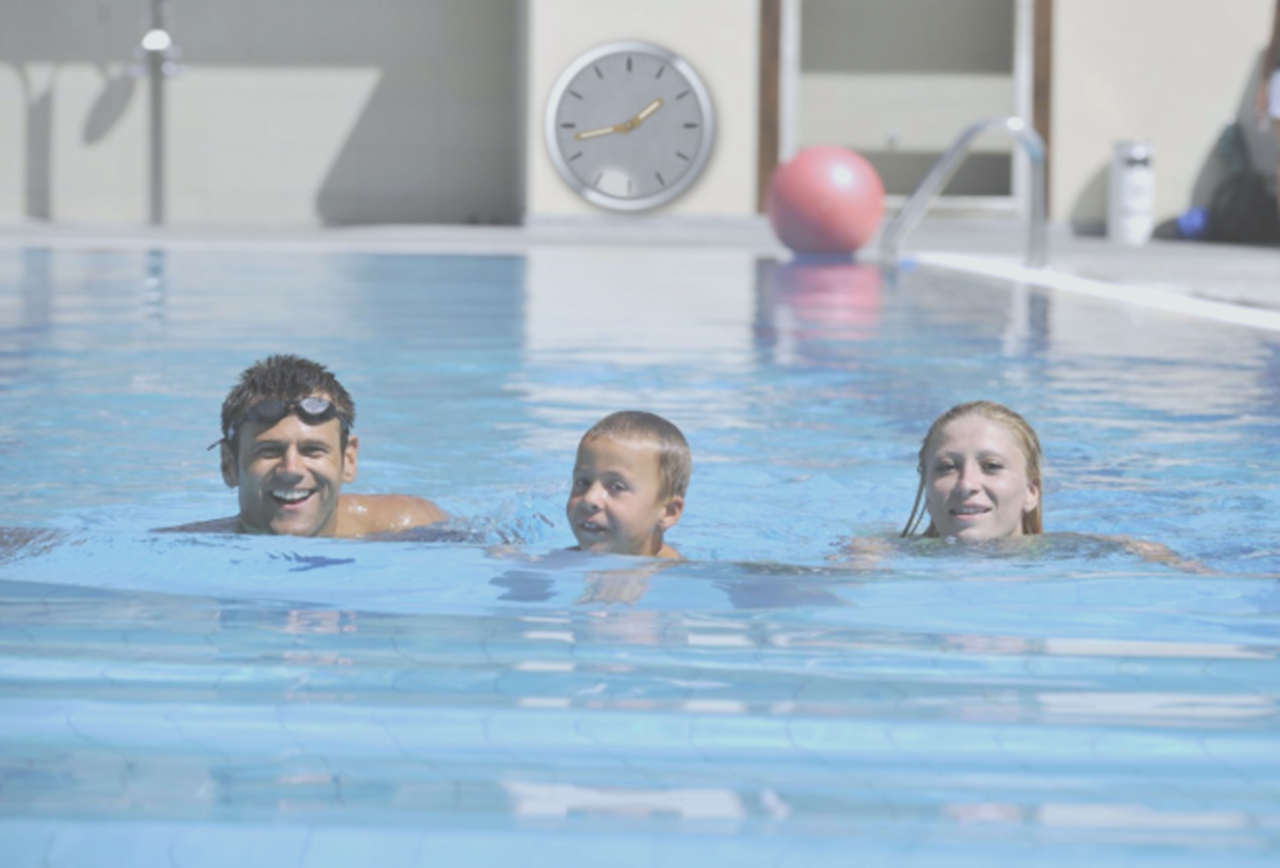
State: 1:43
